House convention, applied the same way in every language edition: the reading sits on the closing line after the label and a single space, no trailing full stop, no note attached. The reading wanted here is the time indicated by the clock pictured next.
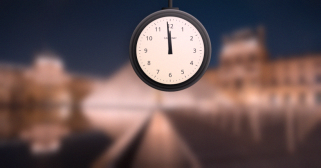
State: 11:59
